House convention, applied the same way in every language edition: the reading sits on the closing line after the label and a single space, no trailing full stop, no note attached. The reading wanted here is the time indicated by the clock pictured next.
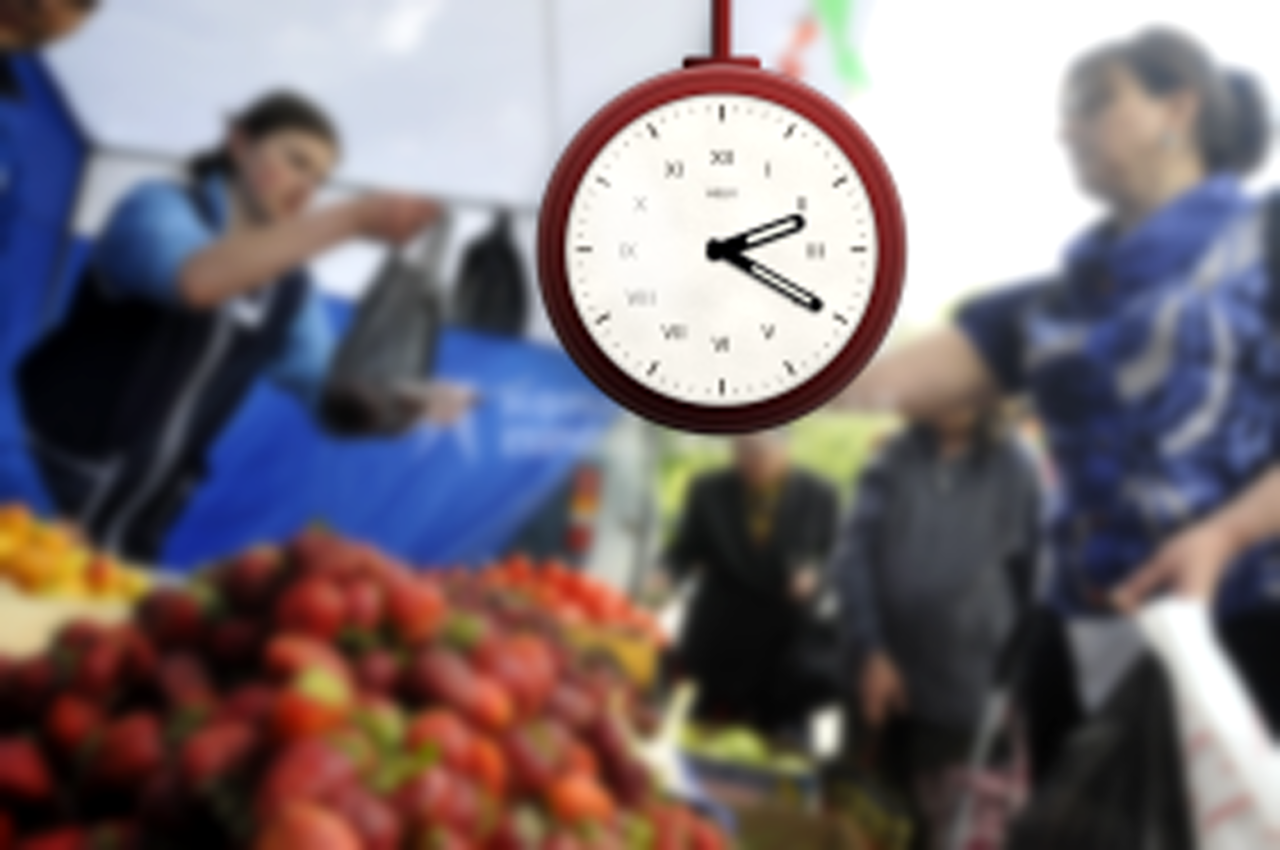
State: 2:20
